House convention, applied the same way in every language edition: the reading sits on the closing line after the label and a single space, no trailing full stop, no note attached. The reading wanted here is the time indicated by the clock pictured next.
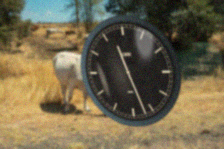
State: 11:27
